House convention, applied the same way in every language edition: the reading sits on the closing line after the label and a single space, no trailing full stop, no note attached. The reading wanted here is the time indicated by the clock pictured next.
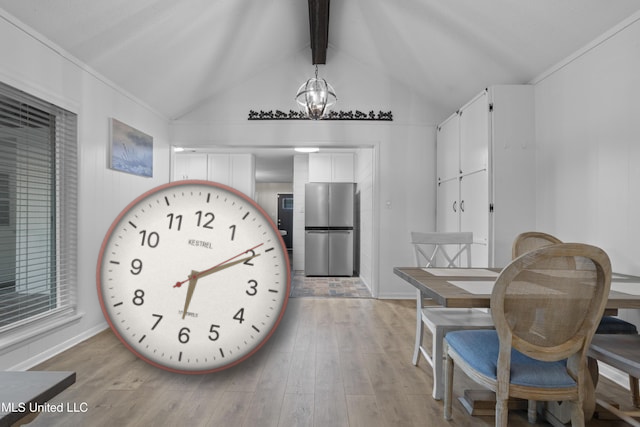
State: 6:10:09
